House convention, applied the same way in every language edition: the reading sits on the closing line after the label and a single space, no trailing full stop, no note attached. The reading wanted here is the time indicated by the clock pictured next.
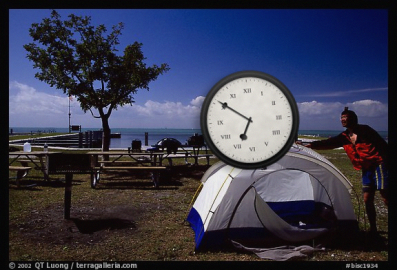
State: 6:51
